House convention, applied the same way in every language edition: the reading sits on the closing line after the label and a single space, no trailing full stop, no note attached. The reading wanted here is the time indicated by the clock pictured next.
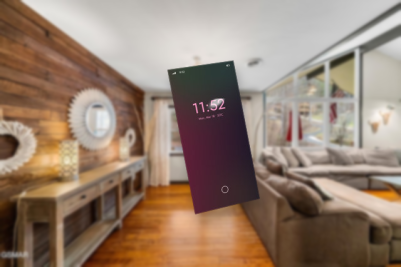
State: 11:52
